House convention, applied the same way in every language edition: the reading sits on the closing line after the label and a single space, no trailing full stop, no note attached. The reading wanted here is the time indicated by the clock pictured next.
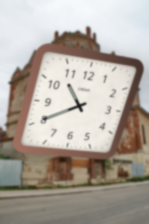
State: 10:40
